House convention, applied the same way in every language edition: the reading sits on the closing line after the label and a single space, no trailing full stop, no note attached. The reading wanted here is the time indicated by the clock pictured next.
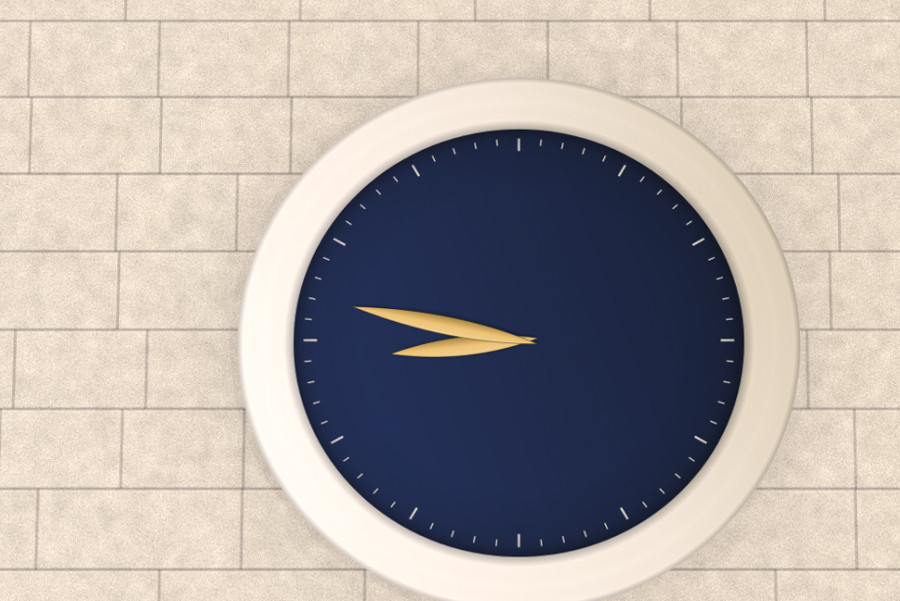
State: 8:47
